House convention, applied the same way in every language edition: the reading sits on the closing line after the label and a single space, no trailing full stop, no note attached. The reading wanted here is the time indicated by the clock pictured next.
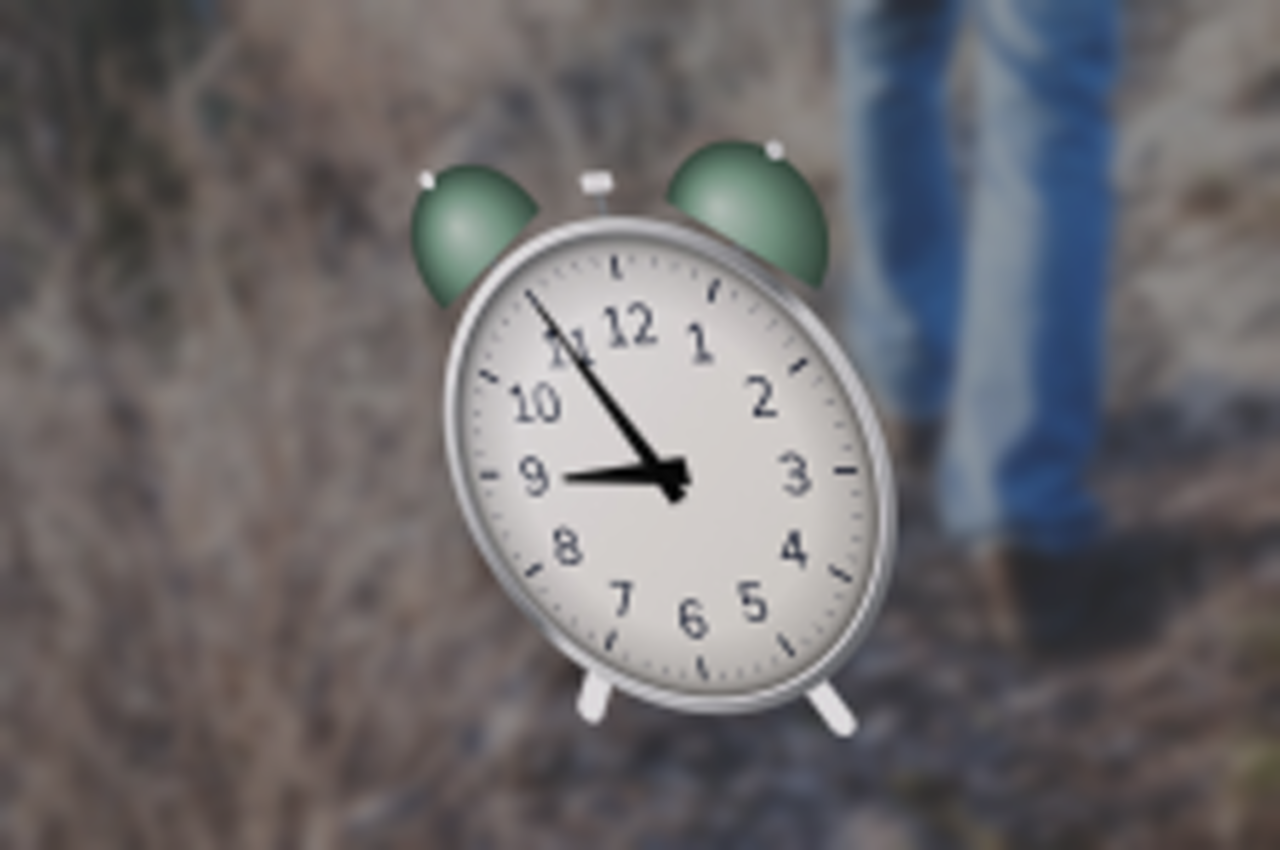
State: 8:55
